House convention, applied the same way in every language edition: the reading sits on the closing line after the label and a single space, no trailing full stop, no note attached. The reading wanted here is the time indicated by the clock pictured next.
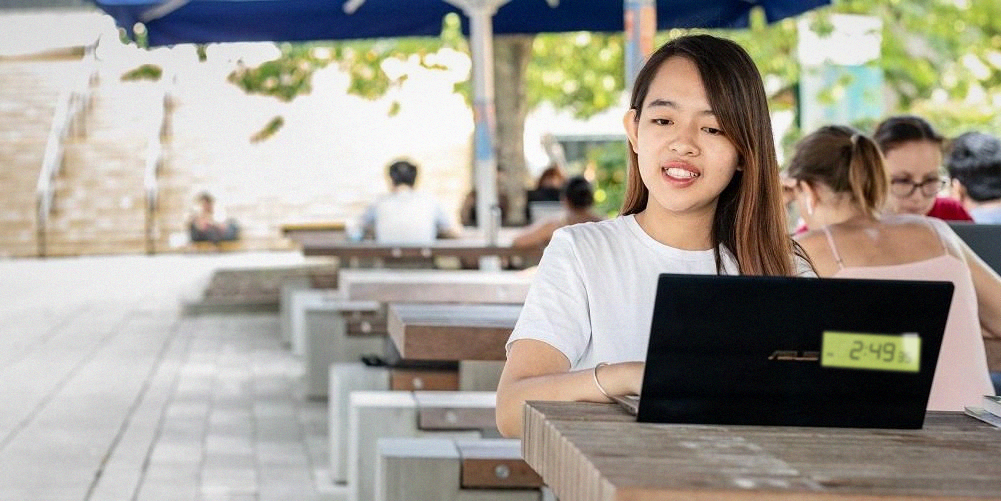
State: 2:49
